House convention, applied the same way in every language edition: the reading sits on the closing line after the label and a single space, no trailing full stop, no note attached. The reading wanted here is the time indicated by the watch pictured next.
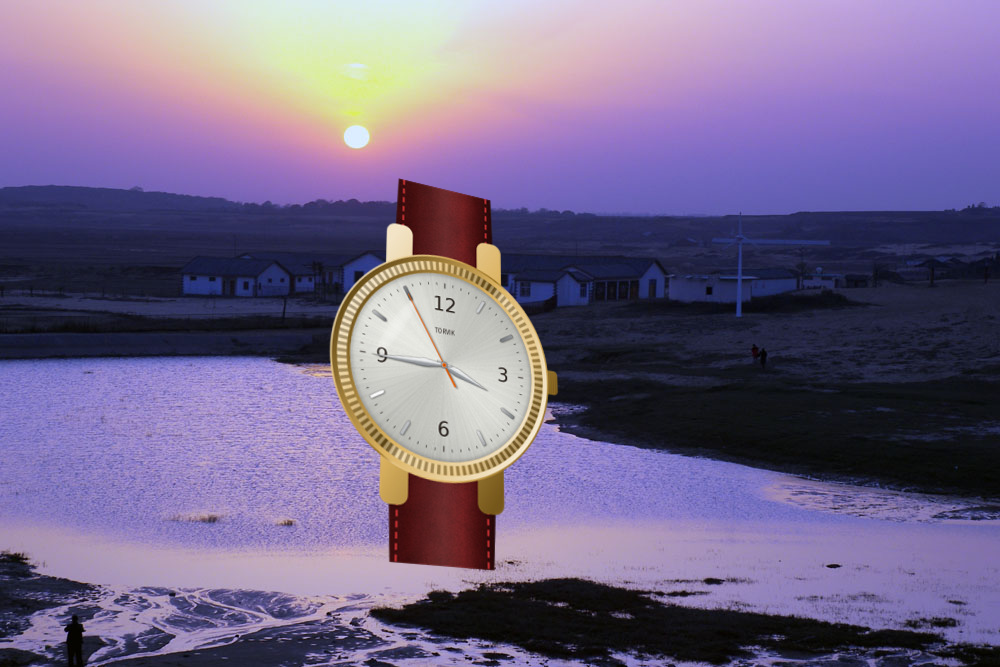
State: 3:44:55
